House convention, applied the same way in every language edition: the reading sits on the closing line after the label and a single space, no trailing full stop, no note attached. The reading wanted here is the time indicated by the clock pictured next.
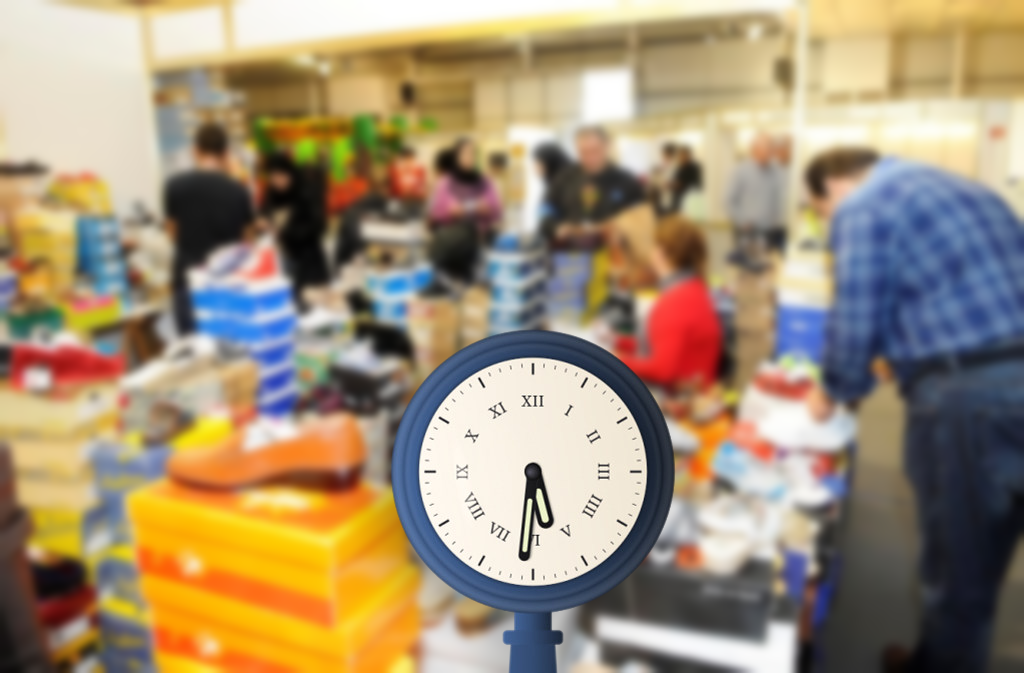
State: 5:31
